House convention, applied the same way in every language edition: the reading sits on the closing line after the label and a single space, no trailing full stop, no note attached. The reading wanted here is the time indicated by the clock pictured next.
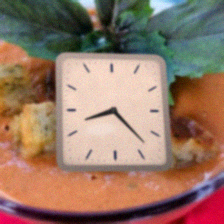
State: 8:23
